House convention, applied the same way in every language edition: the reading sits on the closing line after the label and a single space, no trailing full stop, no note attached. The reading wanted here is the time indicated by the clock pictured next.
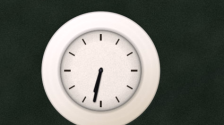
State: 6:32
